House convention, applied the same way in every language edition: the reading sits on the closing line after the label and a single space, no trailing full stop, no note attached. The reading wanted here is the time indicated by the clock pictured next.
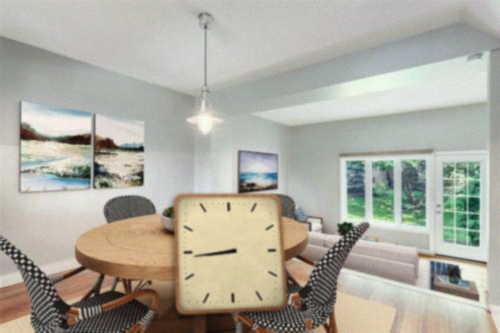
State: 8:44
